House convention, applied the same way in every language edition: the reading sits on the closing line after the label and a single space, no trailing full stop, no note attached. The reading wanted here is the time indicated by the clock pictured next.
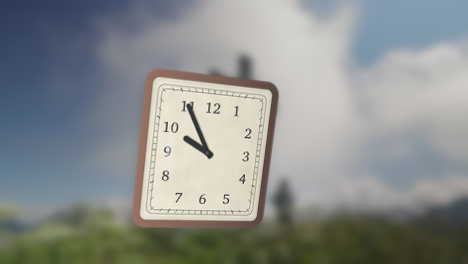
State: 9:55
